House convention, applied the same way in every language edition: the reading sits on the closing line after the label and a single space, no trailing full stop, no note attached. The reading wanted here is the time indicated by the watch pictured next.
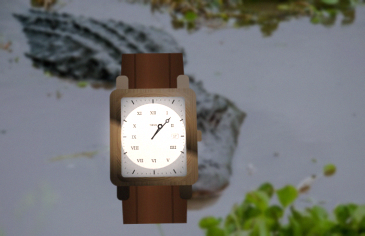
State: 1:07
